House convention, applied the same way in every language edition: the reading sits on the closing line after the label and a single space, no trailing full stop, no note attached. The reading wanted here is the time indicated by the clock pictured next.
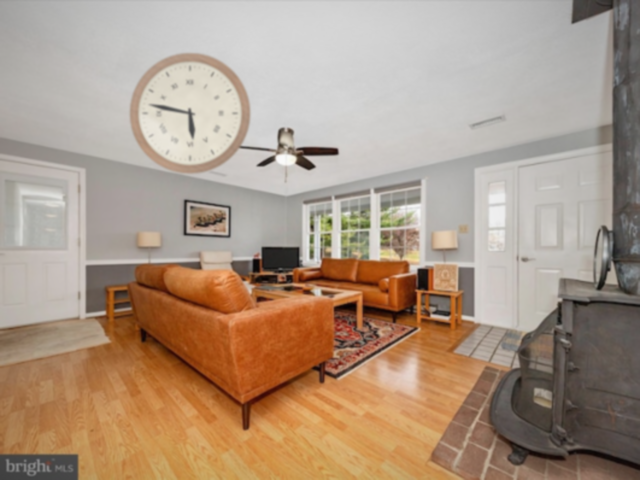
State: 5:47
